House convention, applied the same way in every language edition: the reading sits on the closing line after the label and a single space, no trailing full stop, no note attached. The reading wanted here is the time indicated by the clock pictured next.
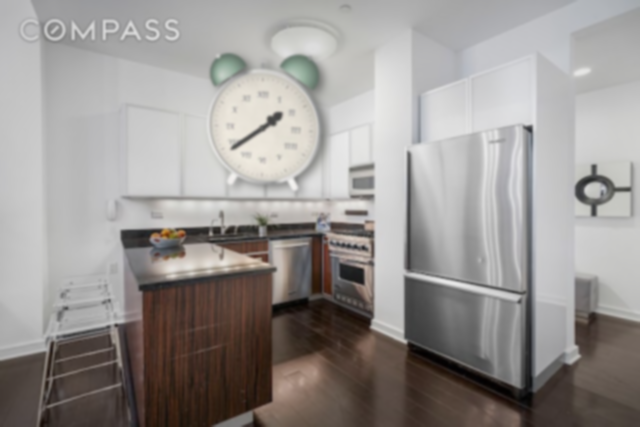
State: 1:39
